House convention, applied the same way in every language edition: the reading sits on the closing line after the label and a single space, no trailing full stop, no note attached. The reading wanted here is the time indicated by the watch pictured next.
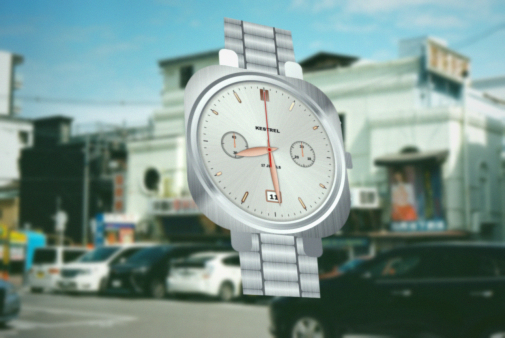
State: 8:29
